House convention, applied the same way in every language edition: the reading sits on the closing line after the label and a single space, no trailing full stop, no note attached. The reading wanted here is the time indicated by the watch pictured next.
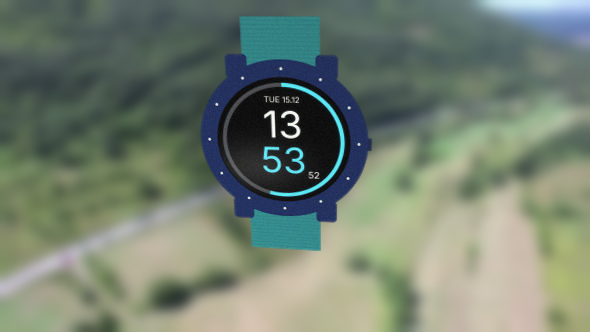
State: 13:53:52
